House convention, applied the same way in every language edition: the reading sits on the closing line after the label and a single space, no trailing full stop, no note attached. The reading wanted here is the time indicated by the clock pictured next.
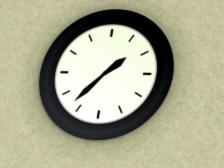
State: 1:37
